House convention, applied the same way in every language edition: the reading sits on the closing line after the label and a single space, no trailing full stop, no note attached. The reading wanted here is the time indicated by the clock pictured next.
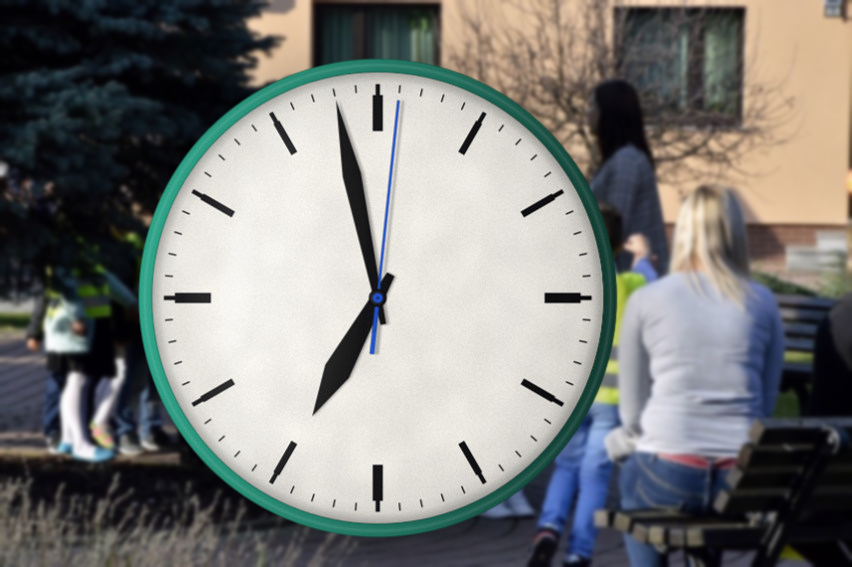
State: 6:58:01
